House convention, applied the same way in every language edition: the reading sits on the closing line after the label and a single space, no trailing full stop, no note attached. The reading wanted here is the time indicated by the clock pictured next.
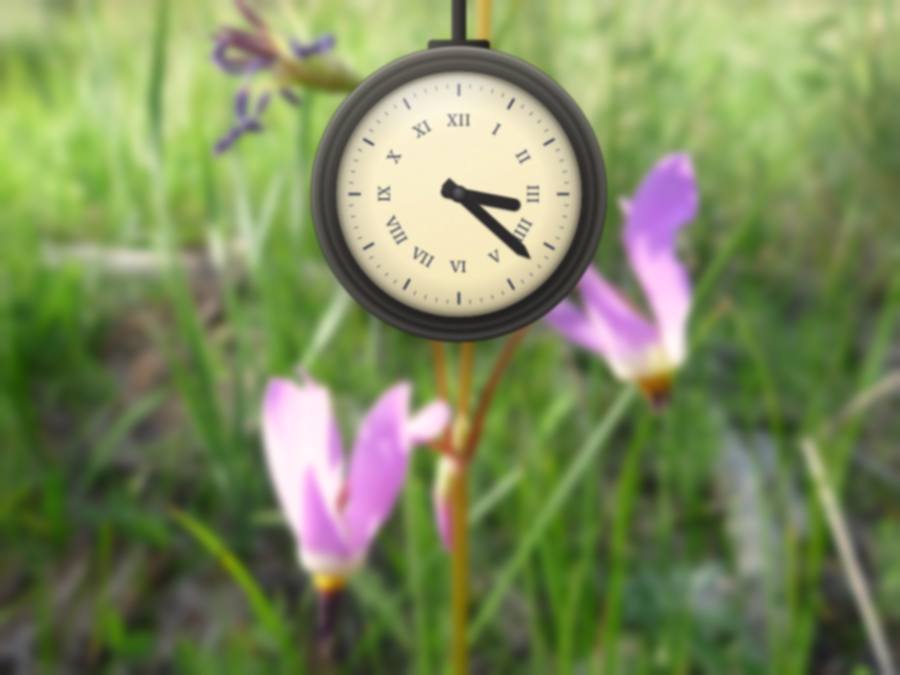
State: 3:22
